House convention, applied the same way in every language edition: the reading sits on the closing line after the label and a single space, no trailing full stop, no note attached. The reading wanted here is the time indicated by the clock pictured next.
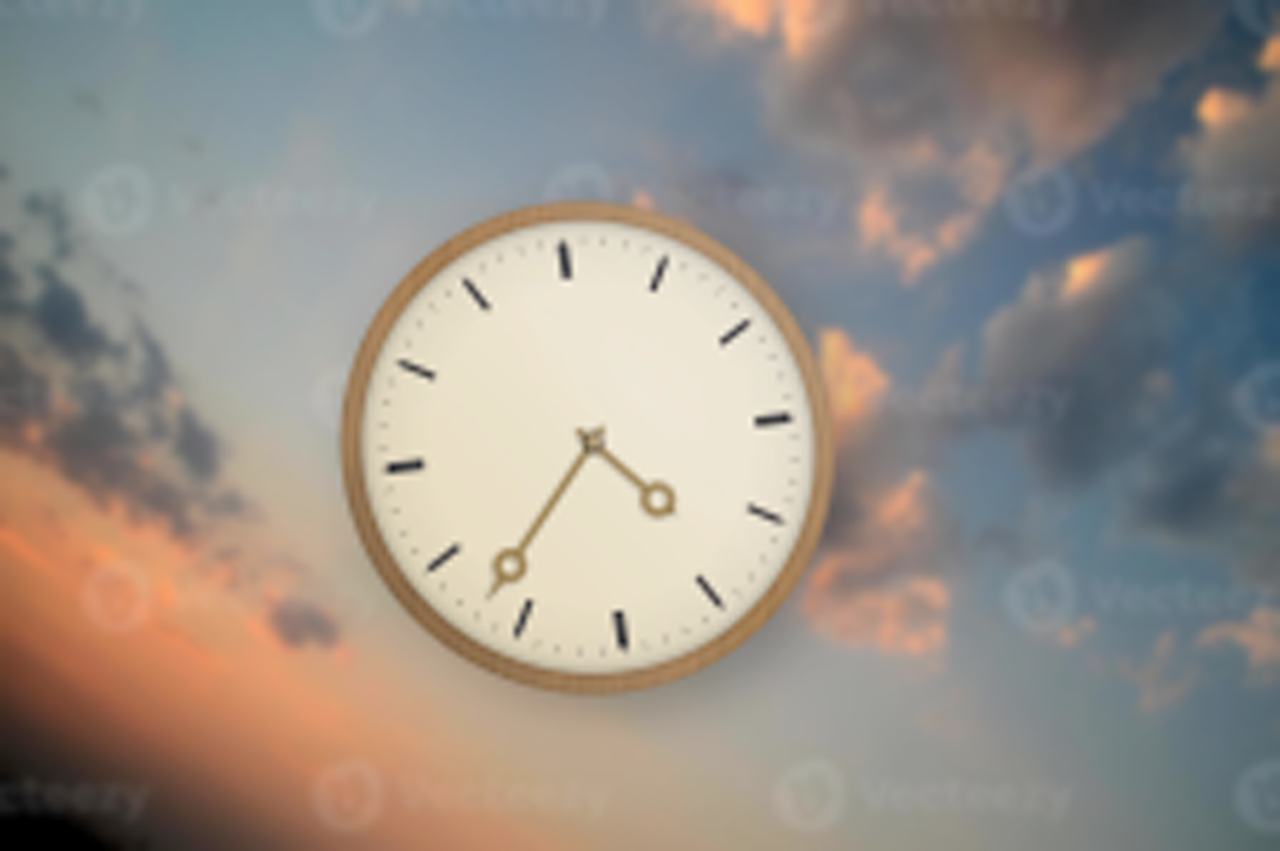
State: 4:37
